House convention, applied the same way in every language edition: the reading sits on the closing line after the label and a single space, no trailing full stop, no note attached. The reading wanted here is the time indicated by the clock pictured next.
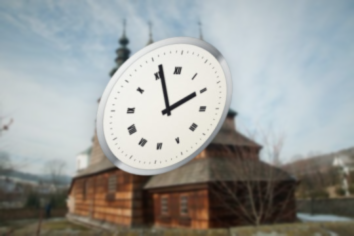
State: 1:56
